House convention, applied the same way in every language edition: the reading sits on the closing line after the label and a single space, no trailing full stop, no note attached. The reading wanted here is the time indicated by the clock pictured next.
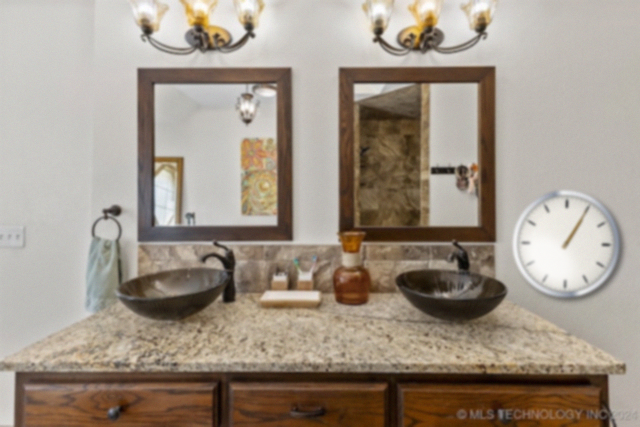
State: 1:05
